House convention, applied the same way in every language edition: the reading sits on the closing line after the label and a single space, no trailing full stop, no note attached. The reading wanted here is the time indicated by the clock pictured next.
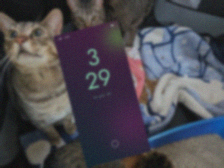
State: 3:29
